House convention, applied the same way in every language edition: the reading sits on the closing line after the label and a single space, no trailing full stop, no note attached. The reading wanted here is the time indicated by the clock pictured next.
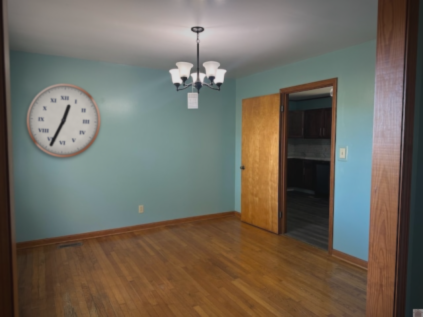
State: 12:34
